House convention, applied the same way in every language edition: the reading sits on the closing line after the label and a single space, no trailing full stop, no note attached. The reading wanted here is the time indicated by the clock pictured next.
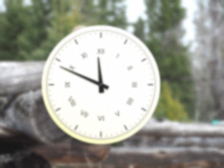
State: 11:49
